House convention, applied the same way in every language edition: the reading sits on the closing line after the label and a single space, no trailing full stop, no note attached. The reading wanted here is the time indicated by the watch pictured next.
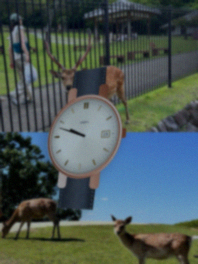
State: 9:48
